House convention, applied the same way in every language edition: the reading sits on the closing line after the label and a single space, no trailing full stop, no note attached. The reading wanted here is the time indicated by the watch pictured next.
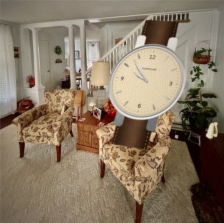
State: 9:53
